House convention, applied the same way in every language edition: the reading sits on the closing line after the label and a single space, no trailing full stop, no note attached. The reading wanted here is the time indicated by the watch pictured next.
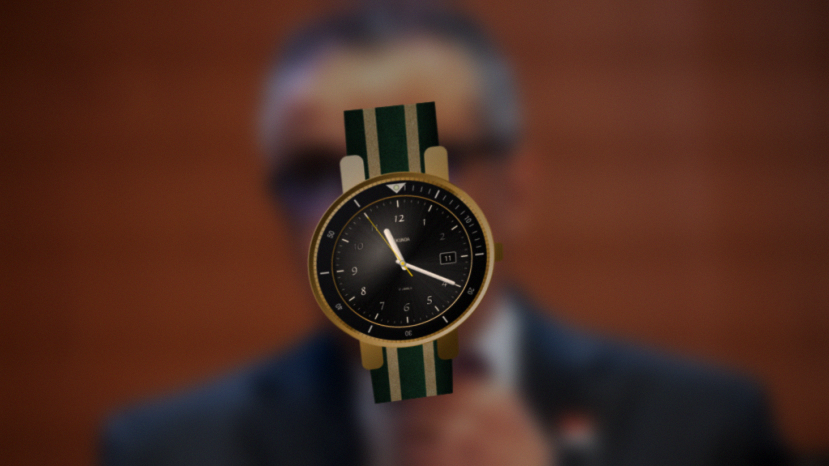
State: 11:19:55
